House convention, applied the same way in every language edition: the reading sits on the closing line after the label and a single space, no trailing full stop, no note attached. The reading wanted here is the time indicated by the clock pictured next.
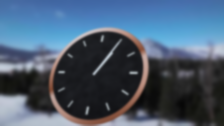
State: 1:05
